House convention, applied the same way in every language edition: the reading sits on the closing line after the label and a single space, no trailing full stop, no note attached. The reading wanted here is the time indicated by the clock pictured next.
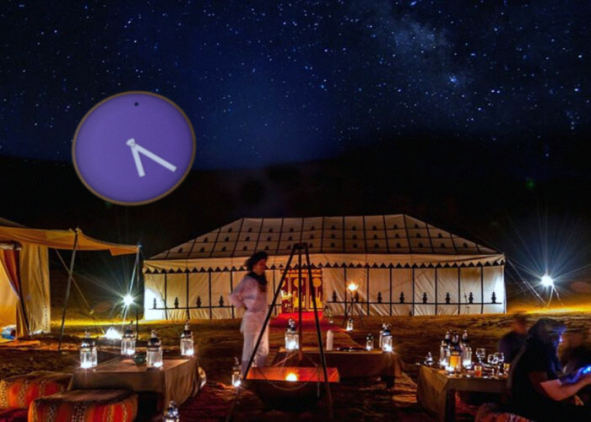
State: 5:20
